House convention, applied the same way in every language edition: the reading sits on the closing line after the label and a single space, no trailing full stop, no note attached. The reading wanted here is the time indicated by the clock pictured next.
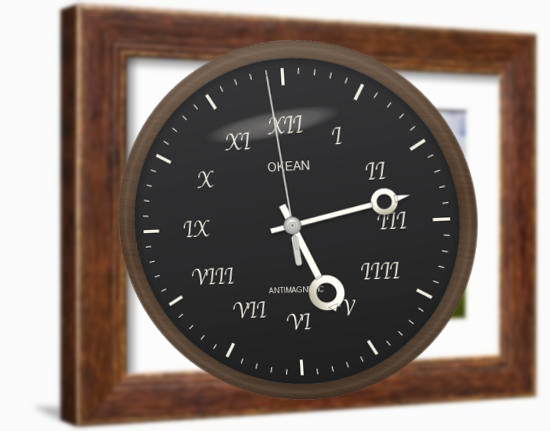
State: 5:12:59
